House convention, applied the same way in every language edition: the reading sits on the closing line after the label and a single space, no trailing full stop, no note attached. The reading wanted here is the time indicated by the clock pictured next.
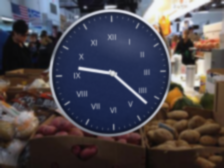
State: 9:22
